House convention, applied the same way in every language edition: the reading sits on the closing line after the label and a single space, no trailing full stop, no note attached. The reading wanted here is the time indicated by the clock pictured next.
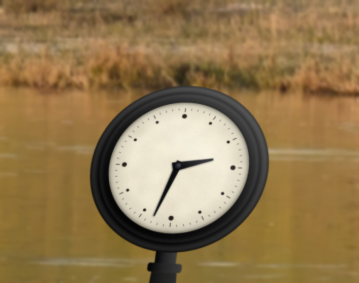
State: 2:33
